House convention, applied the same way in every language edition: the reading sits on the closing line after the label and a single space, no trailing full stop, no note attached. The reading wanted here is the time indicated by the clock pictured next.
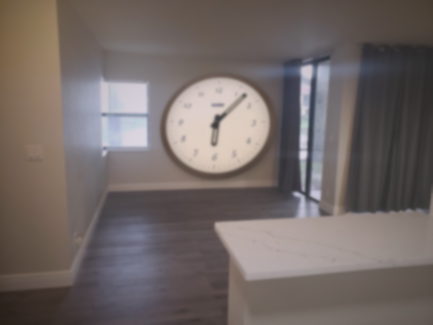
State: 6:07
